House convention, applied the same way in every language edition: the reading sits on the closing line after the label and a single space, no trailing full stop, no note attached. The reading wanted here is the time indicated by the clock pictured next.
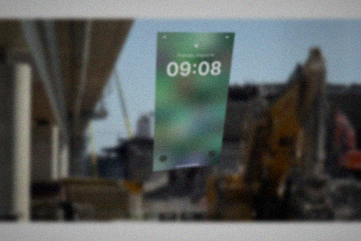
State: 9:08
